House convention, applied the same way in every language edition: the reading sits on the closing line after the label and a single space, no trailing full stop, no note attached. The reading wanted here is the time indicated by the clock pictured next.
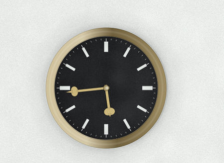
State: 5:44
